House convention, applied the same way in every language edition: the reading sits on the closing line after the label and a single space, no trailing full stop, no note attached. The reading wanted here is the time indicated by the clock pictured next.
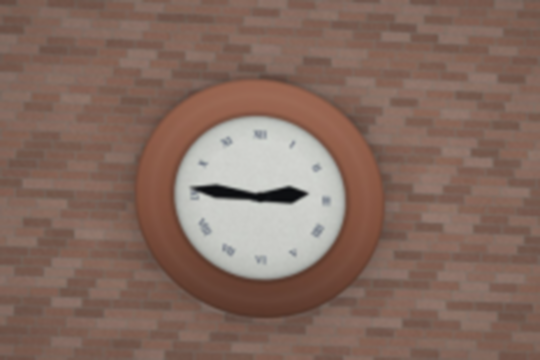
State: 2:46
